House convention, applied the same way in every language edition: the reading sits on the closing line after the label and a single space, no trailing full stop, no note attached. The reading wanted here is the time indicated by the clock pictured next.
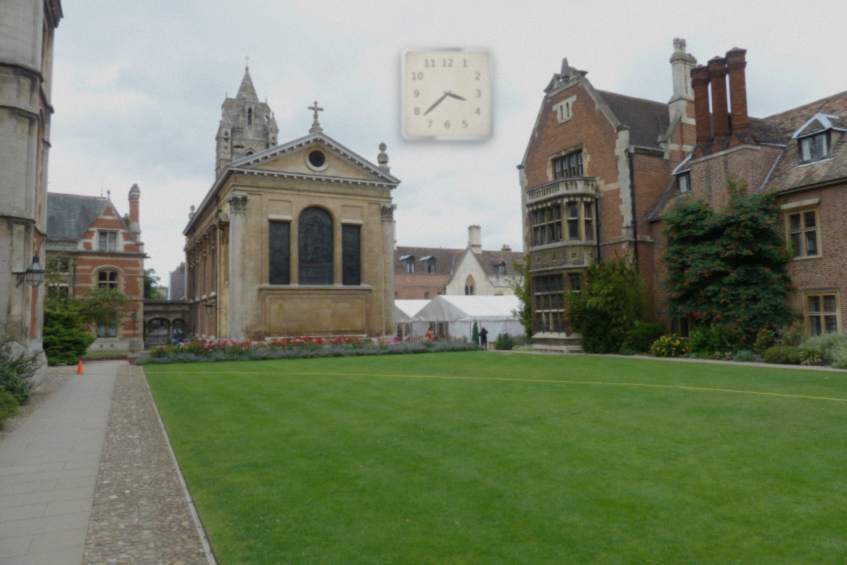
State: 3:38
